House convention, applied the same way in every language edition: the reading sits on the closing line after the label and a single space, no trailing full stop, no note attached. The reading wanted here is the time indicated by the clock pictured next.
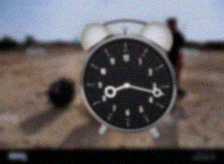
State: 8:17
